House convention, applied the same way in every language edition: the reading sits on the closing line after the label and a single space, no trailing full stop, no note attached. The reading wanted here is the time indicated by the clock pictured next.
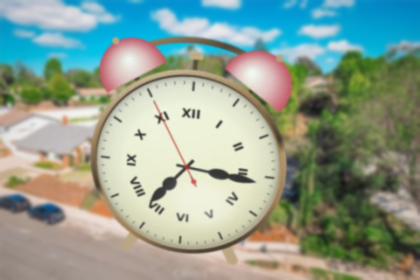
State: 7:15:55
